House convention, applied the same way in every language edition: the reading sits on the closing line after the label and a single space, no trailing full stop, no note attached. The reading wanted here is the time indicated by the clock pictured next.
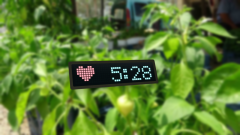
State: 5:28
